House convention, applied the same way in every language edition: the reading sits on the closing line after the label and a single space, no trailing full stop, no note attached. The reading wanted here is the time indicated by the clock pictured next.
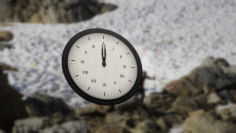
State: 12:00
